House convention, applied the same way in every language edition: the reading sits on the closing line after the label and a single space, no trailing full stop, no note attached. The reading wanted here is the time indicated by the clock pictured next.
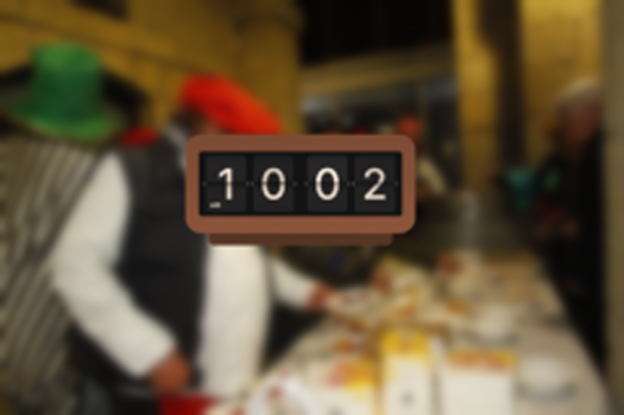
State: 10:02
